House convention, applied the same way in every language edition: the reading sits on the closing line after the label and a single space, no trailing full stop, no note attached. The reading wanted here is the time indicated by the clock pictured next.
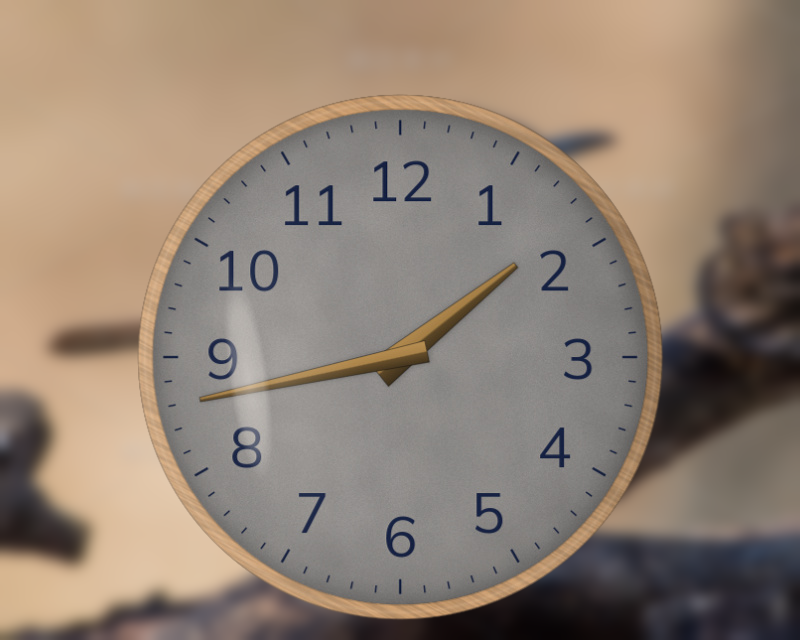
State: 1:43
